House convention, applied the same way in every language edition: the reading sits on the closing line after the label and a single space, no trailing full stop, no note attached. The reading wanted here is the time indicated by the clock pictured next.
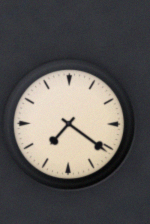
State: 7:21
